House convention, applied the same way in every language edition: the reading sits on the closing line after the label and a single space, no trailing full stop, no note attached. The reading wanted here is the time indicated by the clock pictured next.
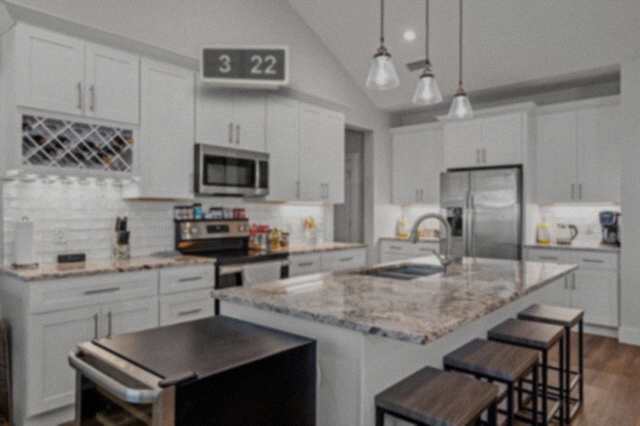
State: 3:22
